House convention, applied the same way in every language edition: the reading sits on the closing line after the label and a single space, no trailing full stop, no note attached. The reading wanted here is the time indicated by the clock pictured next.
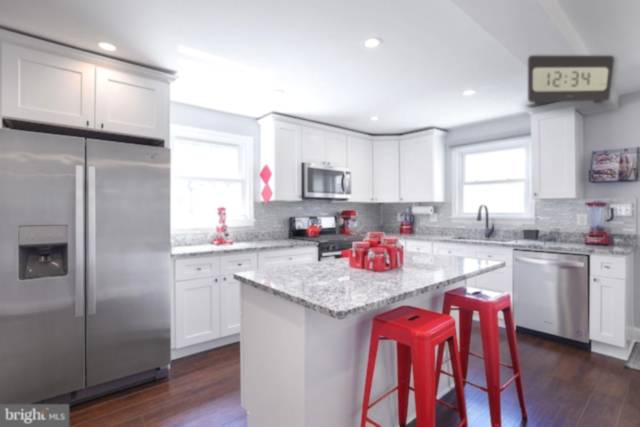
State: 12:34
